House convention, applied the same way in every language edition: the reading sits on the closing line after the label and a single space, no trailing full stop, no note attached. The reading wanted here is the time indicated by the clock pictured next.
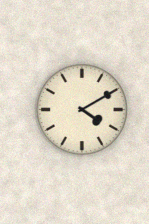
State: 4:10
